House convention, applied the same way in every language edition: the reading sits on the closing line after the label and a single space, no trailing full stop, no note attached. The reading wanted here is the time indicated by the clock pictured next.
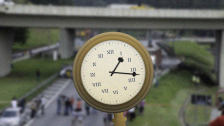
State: 1:17
